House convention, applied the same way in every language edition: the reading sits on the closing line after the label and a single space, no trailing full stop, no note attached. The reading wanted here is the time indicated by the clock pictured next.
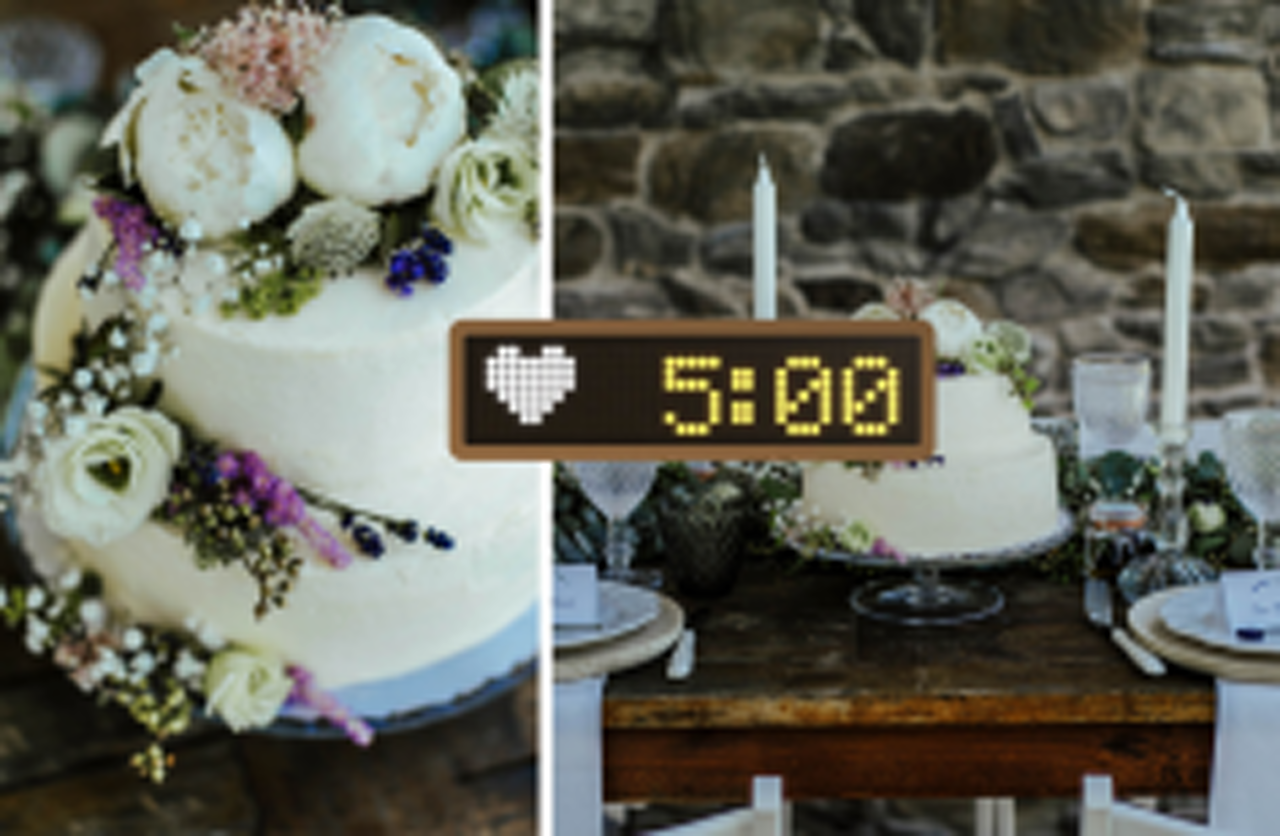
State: 5:00
